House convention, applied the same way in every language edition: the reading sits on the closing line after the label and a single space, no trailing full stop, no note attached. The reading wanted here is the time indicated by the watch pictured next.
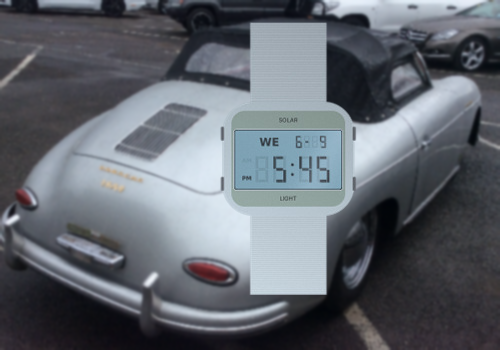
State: 5:45
